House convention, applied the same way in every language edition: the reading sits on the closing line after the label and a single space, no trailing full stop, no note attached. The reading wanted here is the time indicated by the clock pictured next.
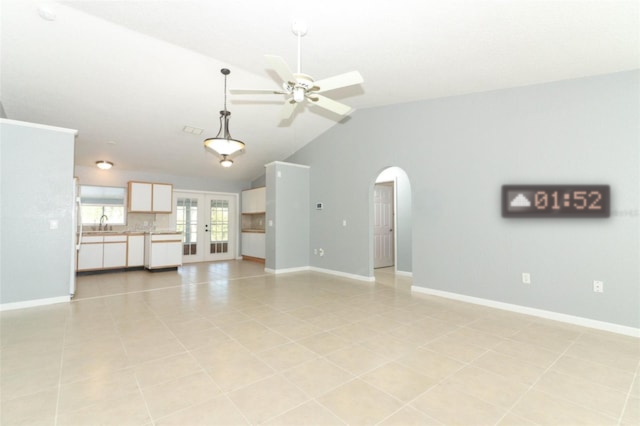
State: 1:52
